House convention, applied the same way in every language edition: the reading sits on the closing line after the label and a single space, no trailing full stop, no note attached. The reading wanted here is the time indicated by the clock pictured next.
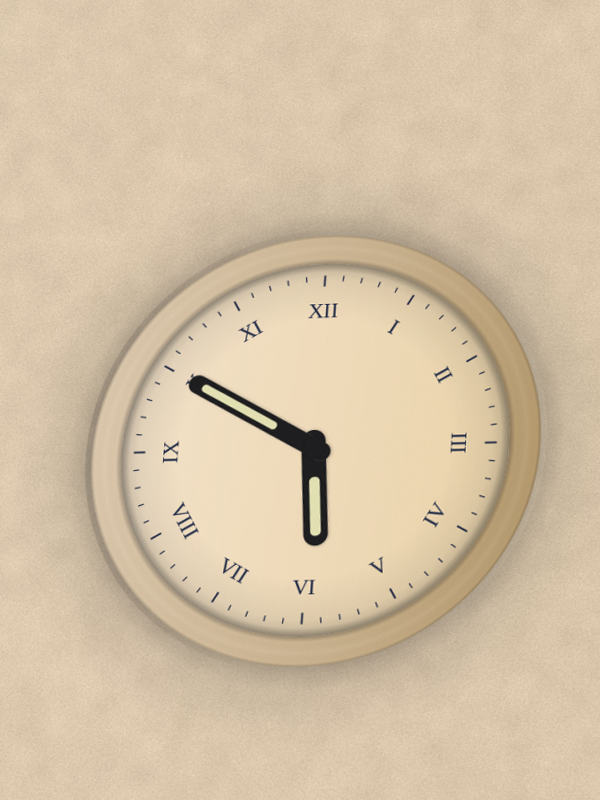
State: 5:50
